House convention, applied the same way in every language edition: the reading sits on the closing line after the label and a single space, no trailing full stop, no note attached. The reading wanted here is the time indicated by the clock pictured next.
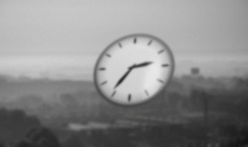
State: 2:36
